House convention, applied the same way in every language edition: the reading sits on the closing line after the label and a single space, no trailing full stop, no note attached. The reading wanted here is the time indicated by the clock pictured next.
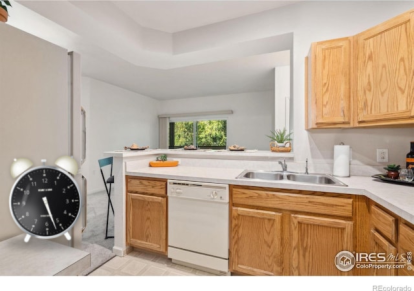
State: 5:27
